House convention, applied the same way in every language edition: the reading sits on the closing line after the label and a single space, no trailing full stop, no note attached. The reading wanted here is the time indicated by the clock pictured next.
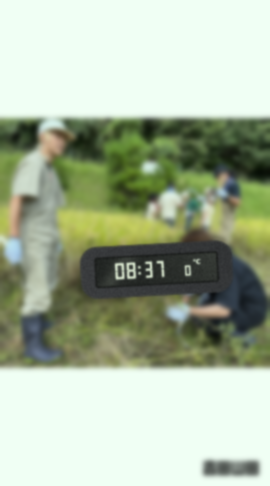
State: 8:37
